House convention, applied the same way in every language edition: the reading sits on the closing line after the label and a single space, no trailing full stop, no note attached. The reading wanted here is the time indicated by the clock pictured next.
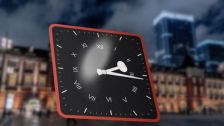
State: 2:16
